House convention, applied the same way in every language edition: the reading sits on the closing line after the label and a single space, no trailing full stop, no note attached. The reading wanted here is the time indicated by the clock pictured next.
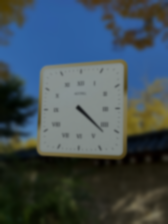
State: 4:22
